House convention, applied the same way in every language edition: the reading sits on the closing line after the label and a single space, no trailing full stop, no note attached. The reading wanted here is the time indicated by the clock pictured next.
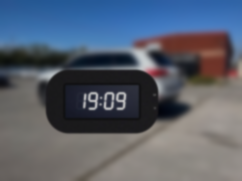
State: 19:09
